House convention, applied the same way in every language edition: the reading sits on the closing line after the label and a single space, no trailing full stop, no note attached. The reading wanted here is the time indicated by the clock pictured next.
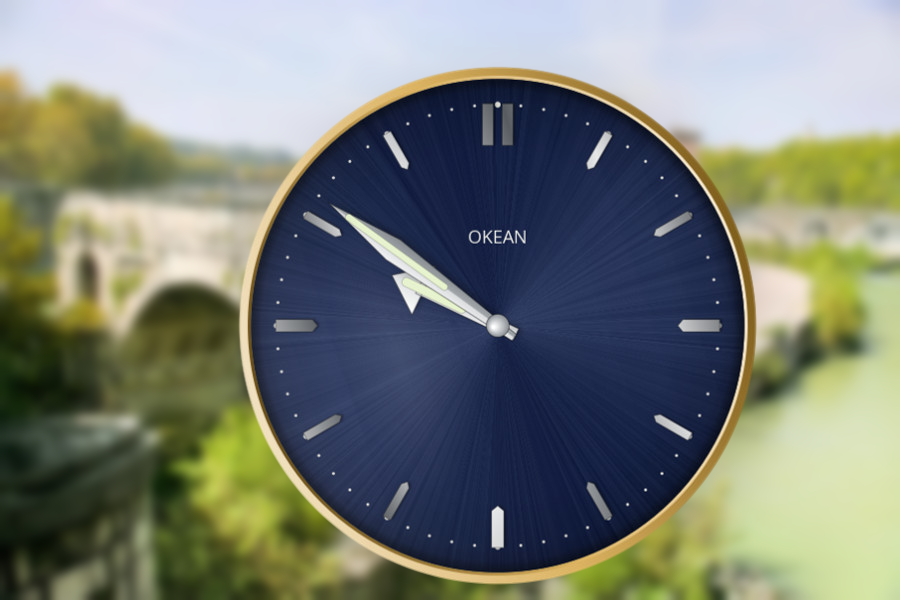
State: 9:51
